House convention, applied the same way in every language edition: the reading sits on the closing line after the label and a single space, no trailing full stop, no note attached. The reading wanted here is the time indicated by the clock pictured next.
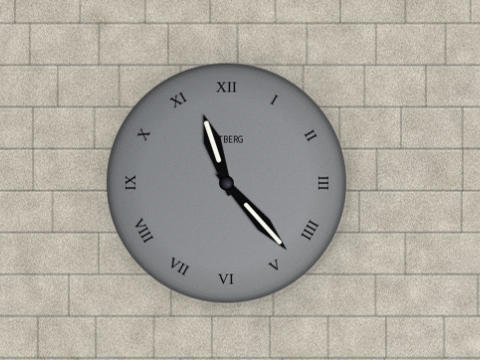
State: 11:23
